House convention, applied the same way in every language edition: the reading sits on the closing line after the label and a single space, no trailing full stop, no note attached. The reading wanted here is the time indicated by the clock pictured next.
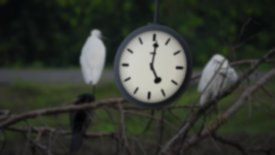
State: 5:01
